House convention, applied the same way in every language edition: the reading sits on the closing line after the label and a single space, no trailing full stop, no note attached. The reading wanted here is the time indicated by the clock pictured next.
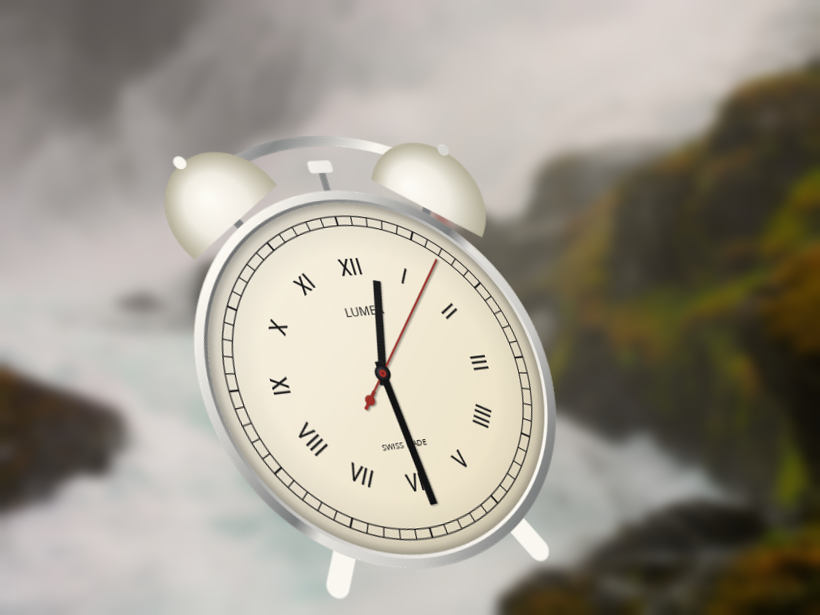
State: 12:29:07
